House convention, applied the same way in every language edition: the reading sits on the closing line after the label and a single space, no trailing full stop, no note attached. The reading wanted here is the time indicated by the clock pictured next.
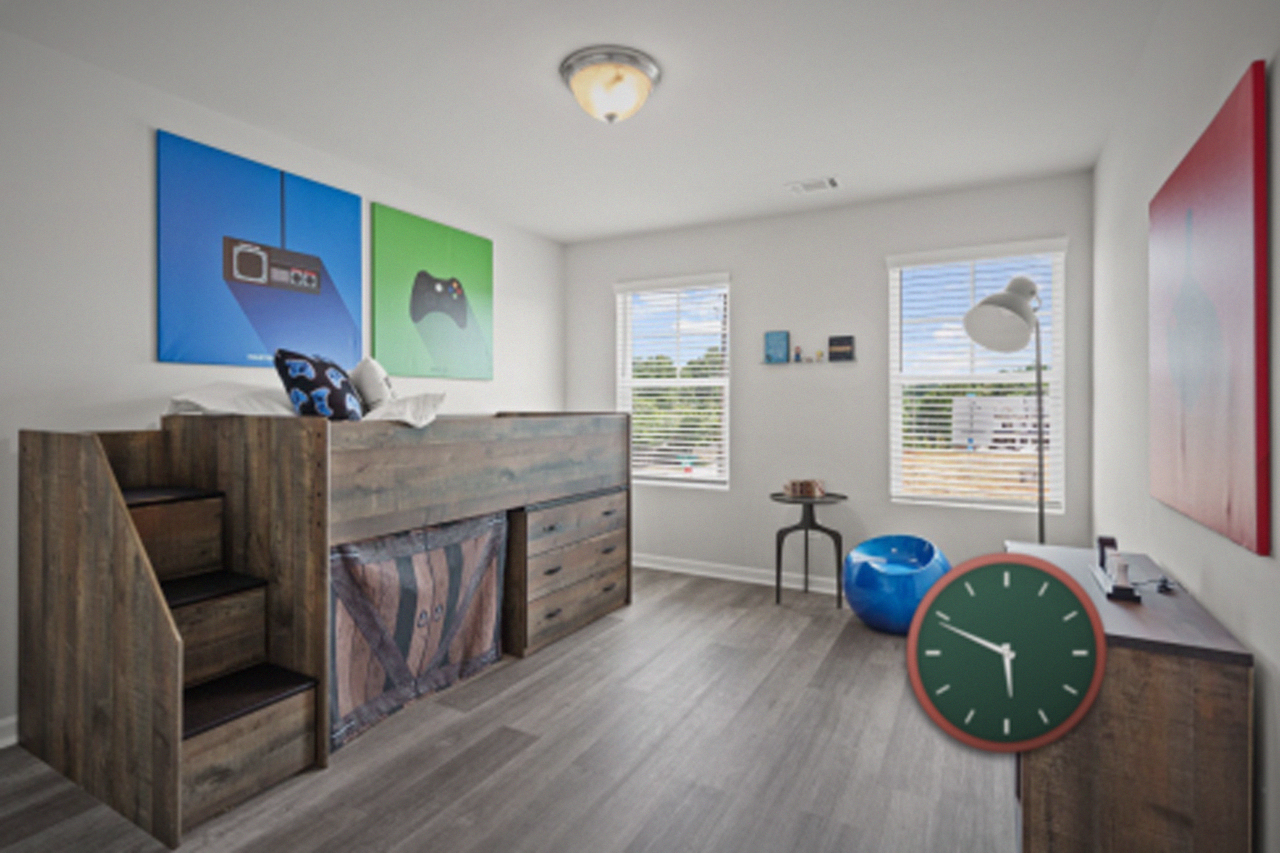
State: 5:49
